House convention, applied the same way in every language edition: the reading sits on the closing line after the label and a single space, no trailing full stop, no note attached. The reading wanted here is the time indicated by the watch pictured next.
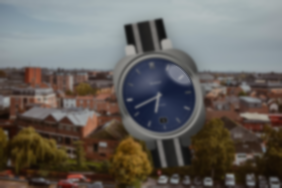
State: 6:42
